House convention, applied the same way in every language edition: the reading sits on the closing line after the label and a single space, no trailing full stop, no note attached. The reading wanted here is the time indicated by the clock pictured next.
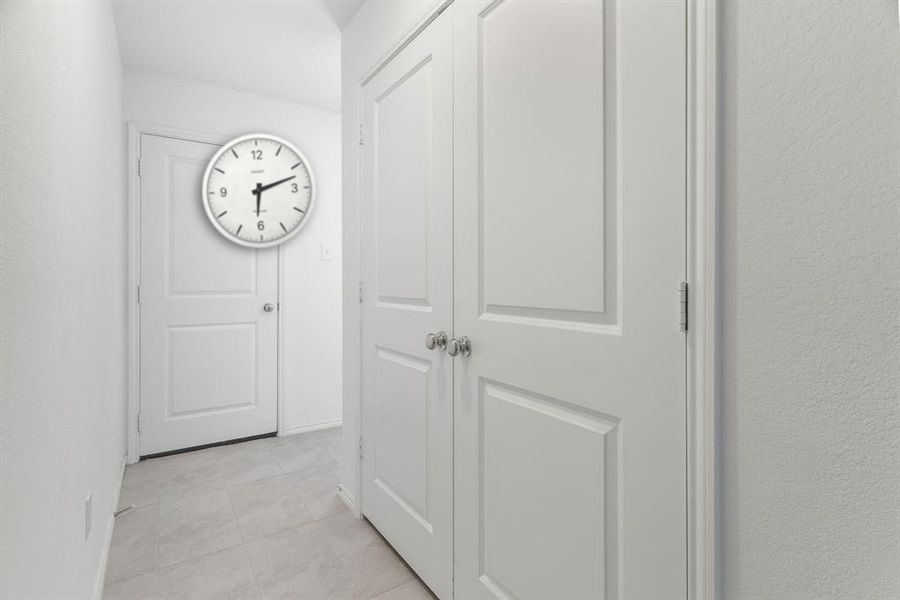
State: 6:12
